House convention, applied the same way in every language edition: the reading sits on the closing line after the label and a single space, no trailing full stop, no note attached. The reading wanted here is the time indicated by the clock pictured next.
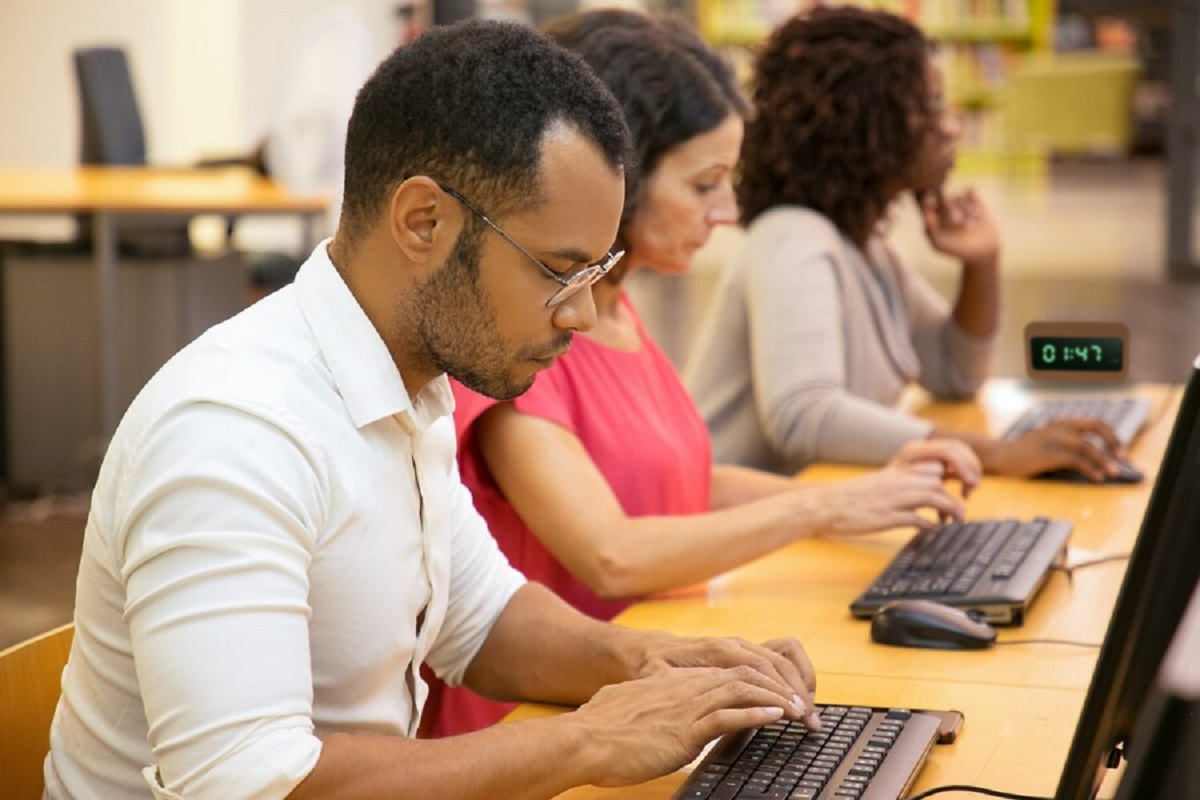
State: 1:47
